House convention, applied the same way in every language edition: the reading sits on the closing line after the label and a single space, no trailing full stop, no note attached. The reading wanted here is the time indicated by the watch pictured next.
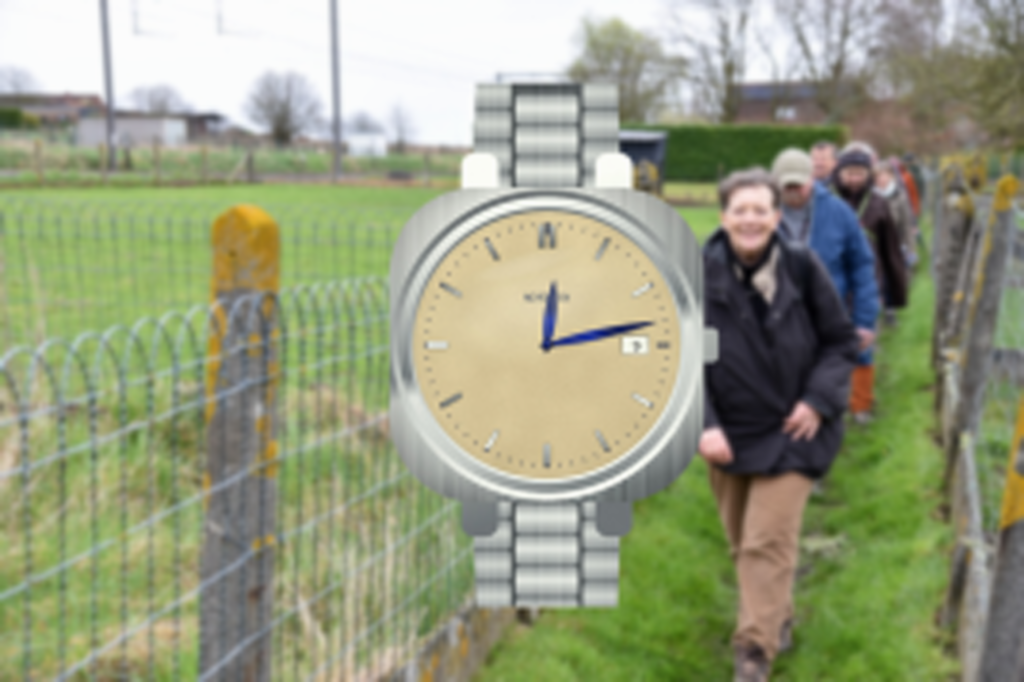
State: 12:13
